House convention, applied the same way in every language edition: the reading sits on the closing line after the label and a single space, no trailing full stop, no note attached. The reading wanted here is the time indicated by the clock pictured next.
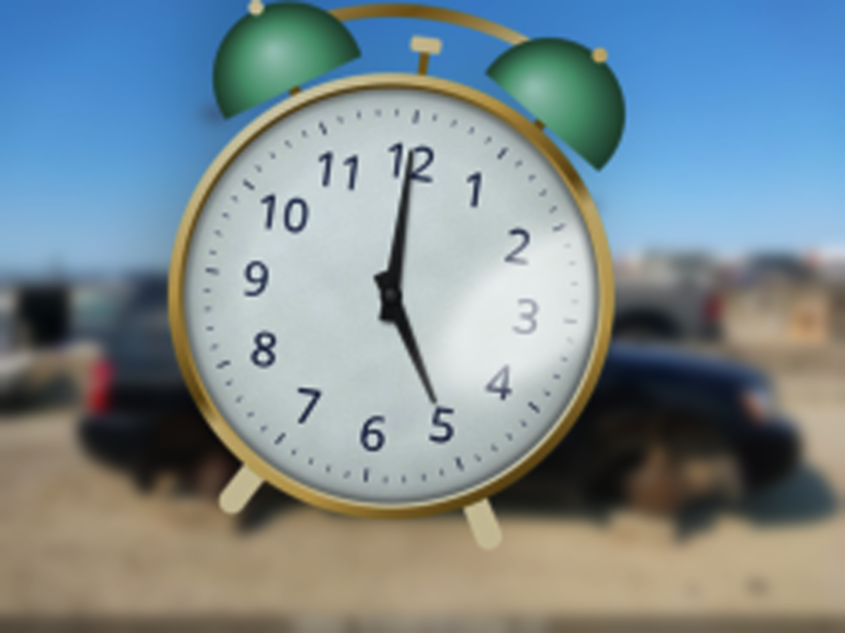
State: 5:00
